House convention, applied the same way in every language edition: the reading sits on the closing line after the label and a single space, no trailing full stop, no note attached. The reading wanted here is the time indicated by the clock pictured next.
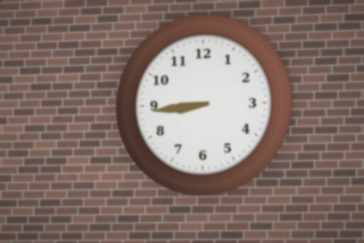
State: 8:44
